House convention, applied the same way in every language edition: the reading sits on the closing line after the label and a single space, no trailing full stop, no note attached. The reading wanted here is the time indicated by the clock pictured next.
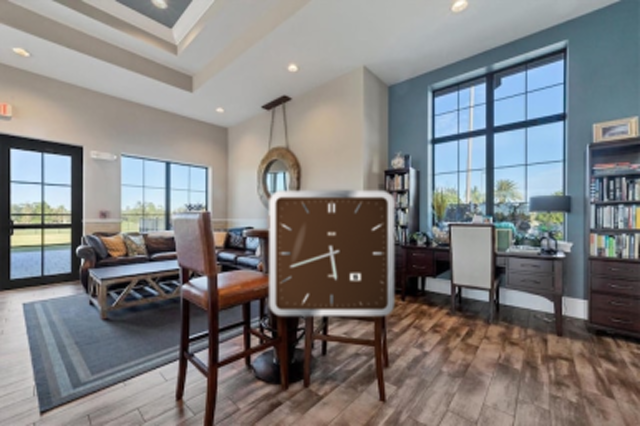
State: 5:42
